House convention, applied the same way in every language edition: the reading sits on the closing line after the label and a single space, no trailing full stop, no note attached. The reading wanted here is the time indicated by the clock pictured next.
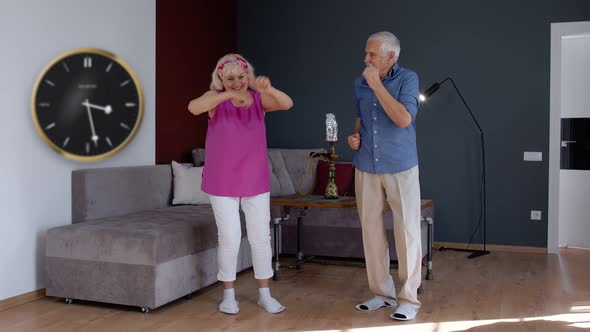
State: 3:28
